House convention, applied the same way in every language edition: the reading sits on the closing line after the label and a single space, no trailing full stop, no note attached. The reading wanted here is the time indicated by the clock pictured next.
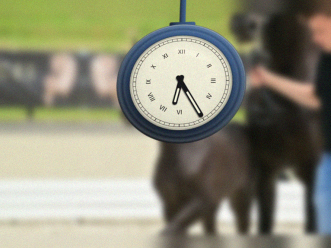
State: 6:25
